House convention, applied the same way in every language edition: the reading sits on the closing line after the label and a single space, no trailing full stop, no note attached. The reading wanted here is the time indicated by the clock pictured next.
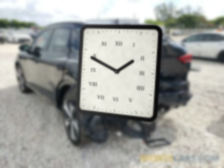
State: 1:49
